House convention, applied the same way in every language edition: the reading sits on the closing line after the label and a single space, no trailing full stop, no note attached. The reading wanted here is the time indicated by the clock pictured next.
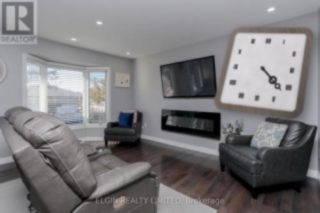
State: 4:22
